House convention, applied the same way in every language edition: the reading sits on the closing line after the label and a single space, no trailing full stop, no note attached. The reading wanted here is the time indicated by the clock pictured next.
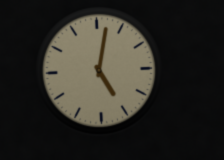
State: 5:02
